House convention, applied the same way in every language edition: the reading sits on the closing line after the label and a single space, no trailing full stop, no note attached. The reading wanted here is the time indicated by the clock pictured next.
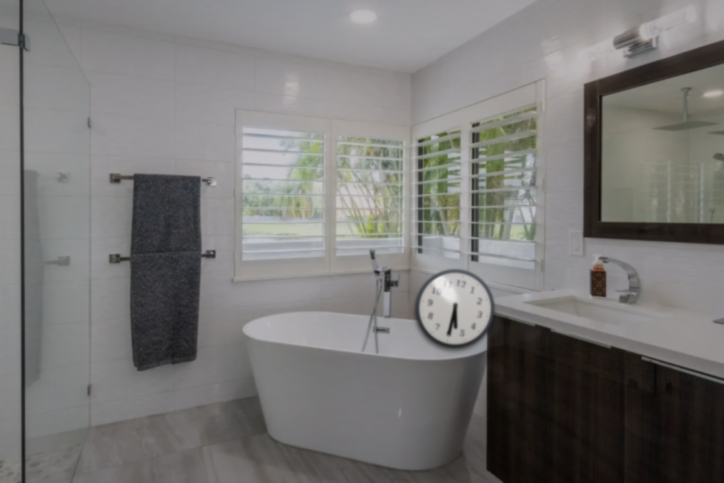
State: 5:30
